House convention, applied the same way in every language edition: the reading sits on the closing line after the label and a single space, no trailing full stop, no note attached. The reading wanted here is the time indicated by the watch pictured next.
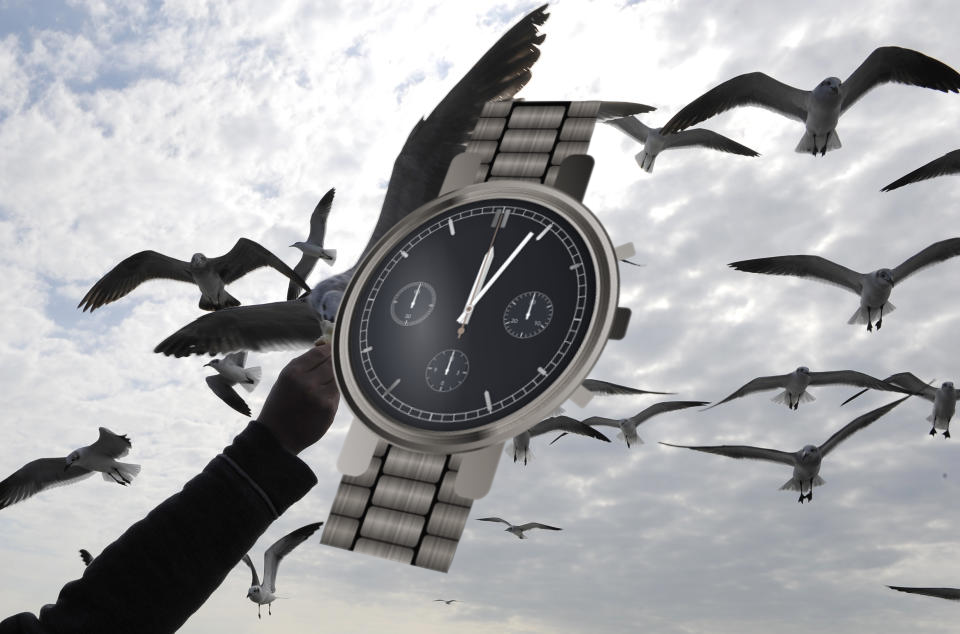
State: 12:04
